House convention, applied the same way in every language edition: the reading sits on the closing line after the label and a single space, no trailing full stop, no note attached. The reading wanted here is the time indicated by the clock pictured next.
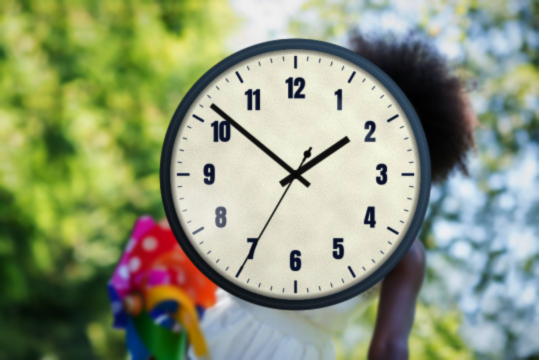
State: 1:51:35
